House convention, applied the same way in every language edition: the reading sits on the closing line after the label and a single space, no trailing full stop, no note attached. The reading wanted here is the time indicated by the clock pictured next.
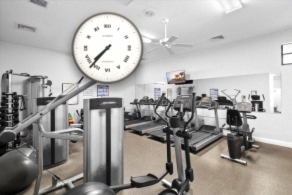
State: 7:37
